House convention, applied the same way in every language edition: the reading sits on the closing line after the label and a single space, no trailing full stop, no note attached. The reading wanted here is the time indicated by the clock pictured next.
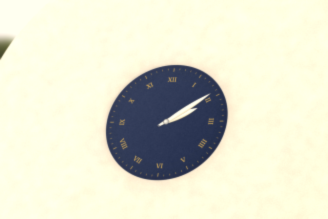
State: 2:09
